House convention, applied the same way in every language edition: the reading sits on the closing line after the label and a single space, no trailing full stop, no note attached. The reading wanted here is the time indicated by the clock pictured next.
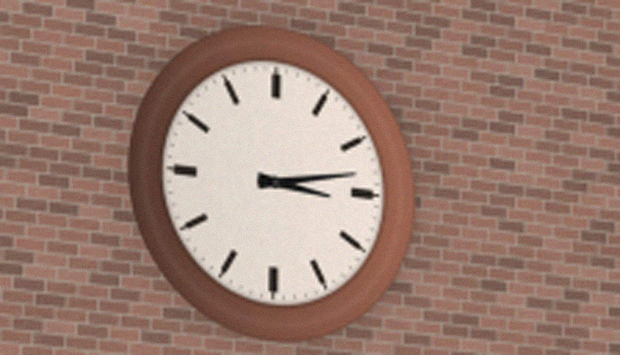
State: 3:13
